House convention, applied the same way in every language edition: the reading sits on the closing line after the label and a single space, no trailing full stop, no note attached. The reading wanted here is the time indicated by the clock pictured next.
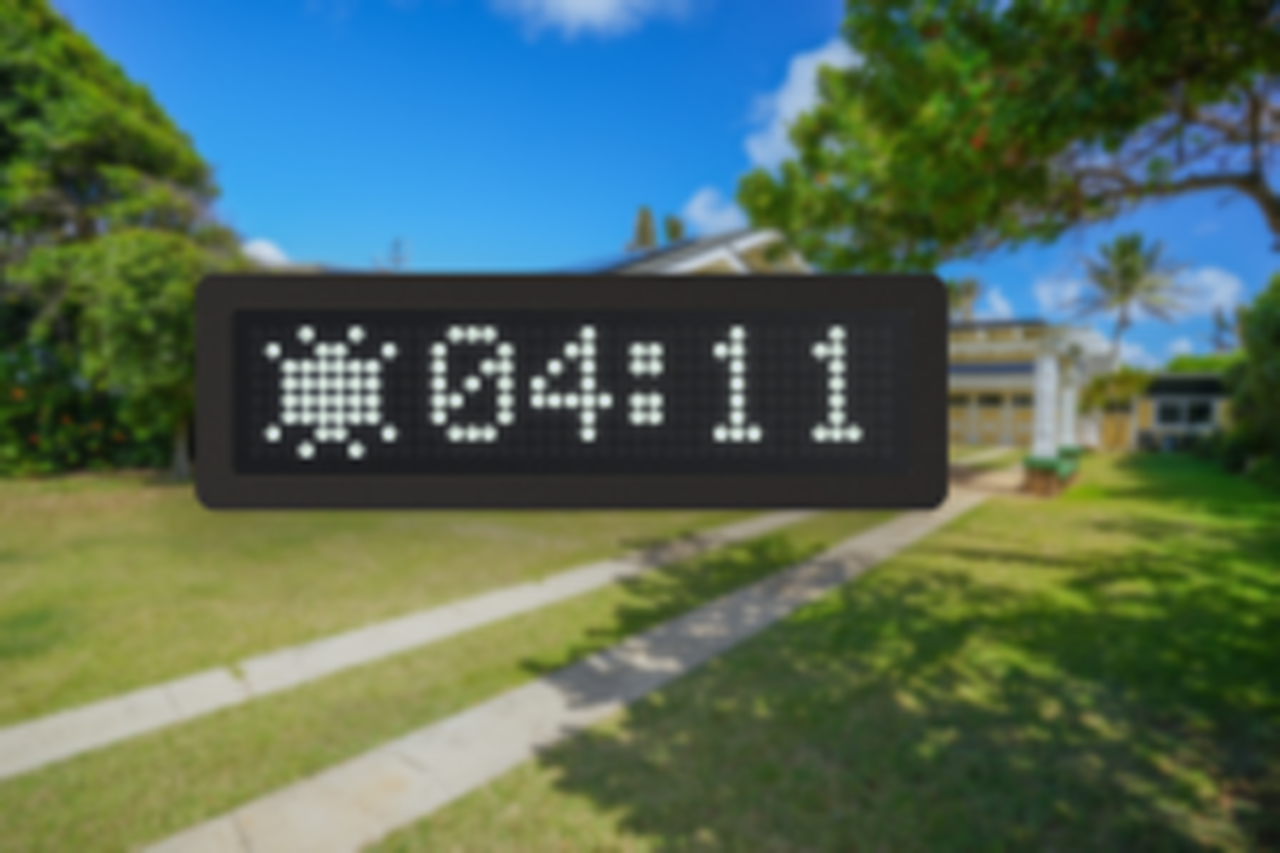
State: 4:11
